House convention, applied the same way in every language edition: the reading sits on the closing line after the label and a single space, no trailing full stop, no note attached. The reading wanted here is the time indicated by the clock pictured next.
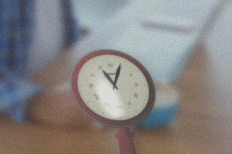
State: 11:04
